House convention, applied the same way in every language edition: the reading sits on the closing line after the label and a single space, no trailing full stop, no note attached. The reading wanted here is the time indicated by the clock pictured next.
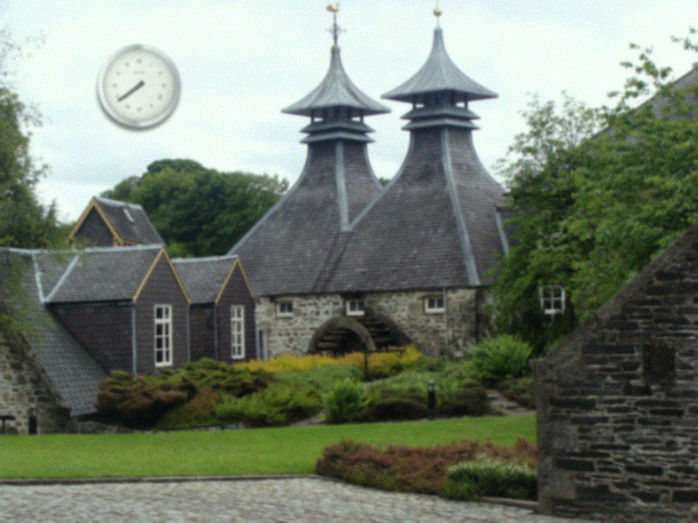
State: 7:39
